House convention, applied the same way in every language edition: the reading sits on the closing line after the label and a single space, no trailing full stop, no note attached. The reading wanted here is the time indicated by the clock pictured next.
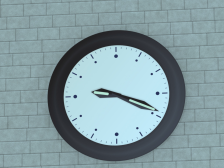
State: 9:19
